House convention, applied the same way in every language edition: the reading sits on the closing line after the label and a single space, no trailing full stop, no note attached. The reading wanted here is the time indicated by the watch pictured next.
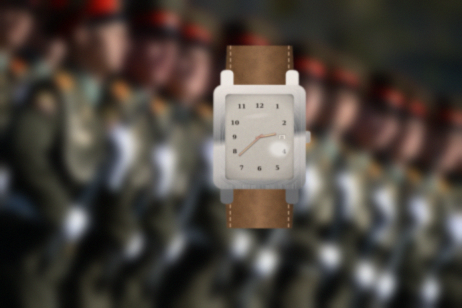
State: 2:38
